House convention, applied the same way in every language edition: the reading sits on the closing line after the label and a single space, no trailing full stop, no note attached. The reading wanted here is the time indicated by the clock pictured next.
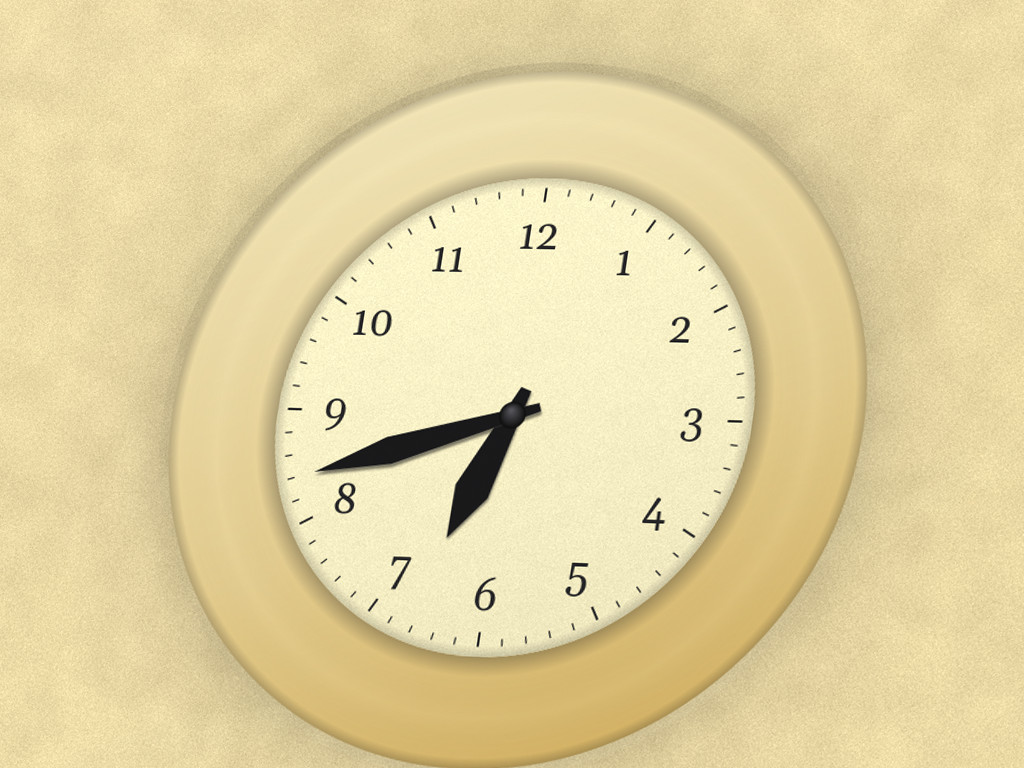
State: 6:42
